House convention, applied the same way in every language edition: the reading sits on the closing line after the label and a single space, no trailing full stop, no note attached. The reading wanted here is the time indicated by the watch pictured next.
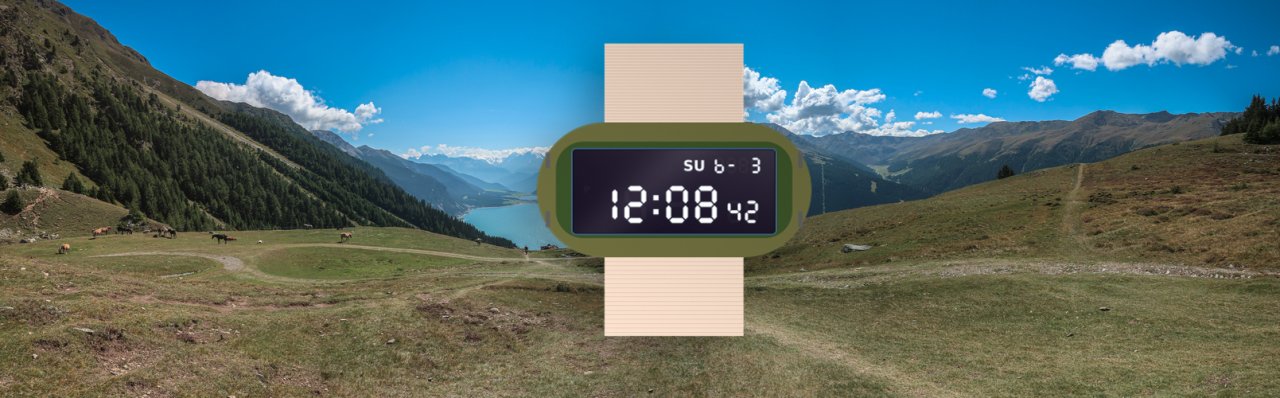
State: 12:08:42
